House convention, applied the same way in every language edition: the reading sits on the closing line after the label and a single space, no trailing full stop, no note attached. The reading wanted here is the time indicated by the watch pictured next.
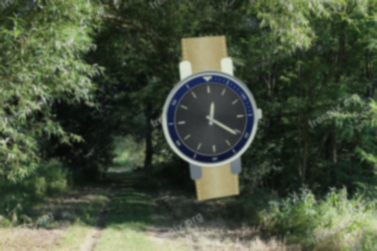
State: 12:21
